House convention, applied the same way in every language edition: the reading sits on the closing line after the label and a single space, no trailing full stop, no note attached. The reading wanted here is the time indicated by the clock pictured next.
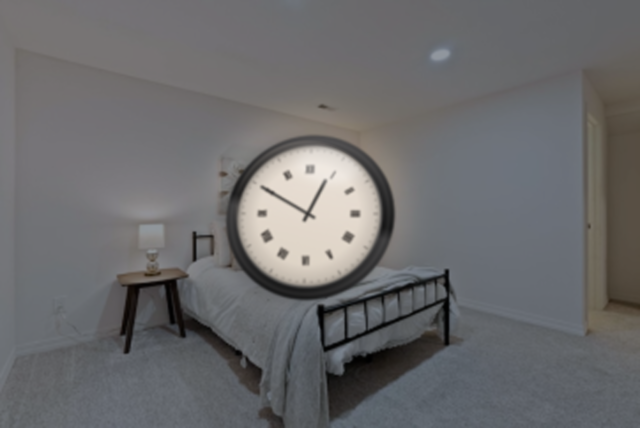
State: 12:50
